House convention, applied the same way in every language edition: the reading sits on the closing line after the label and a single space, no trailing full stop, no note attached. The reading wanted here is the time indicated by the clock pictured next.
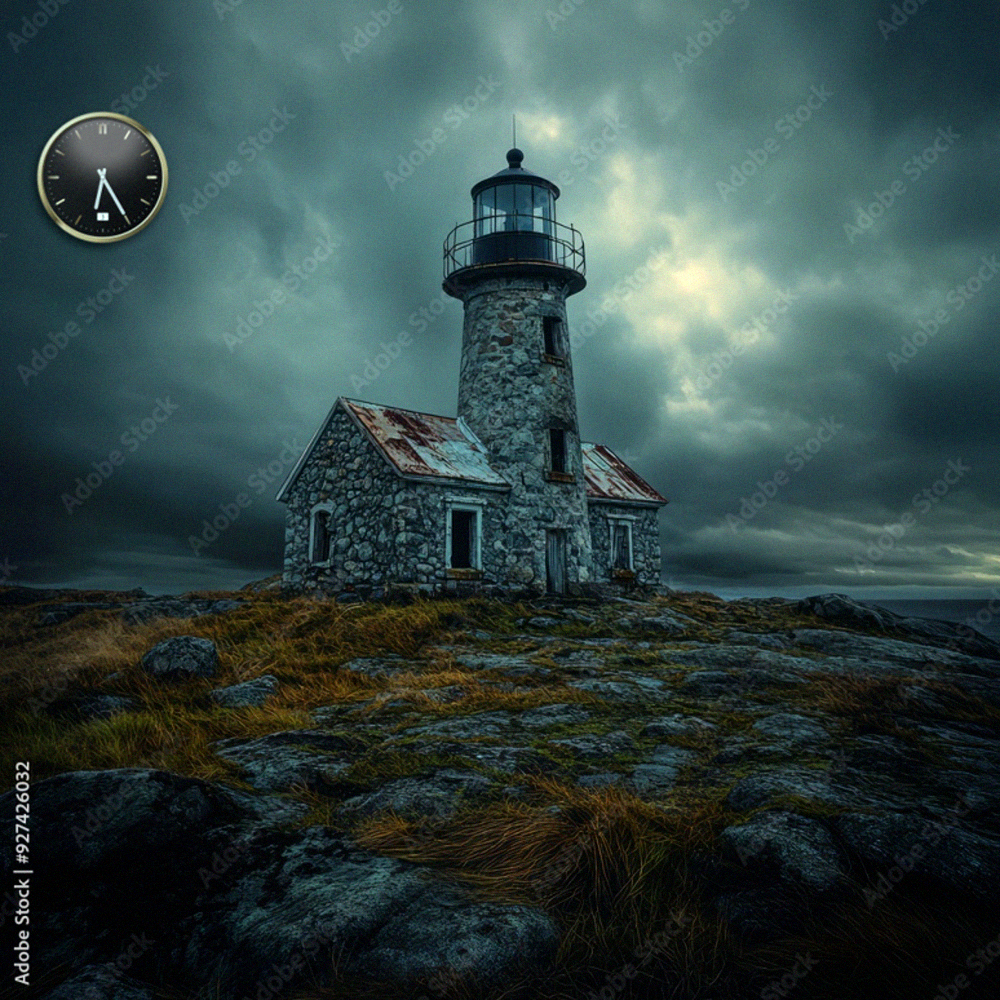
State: 6:25
